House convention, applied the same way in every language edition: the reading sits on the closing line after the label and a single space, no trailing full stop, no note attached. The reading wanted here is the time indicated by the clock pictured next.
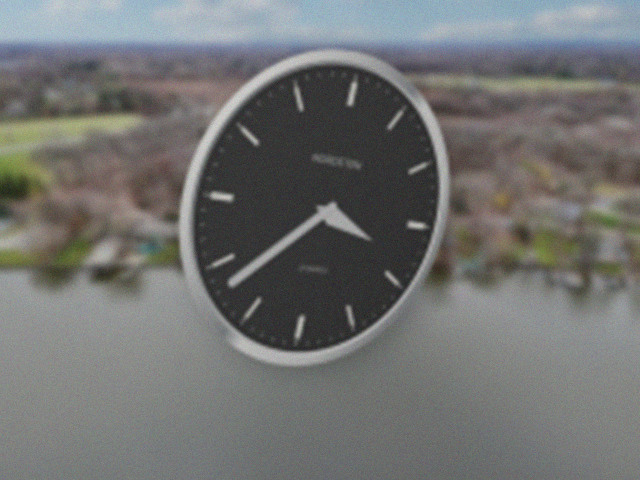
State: 3:38
